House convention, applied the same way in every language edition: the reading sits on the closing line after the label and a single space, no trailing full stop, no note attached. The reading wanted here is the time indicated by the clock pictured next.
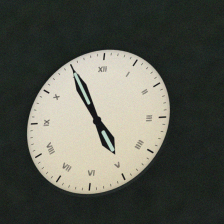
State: 4:55
